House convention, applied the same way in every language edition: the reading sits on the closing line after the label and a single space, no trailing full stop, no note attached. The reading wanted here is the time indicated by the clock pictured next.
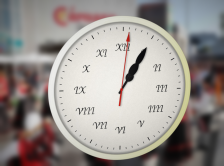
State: 1:05:01
